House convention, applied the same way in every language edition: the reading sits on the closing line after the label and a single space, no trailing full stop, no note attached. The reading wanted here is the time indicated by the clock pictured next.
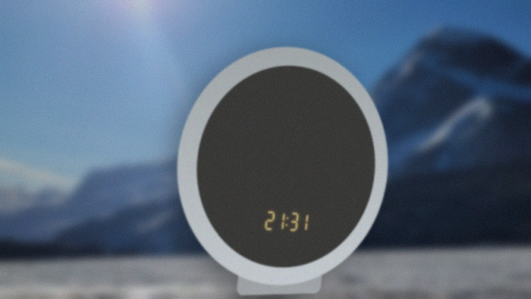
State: 21:31
